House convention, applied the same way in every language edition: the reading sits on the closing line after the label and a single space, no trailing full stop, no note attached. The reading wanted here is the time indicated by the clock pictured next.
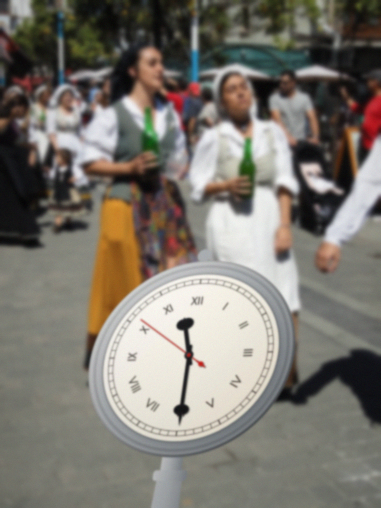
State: 11:29:51
